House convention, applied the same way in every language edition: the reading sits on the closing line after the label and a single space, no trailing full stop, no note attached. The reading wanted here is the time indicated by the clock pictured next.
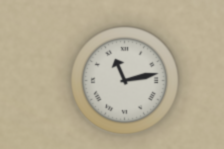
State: 11:13
